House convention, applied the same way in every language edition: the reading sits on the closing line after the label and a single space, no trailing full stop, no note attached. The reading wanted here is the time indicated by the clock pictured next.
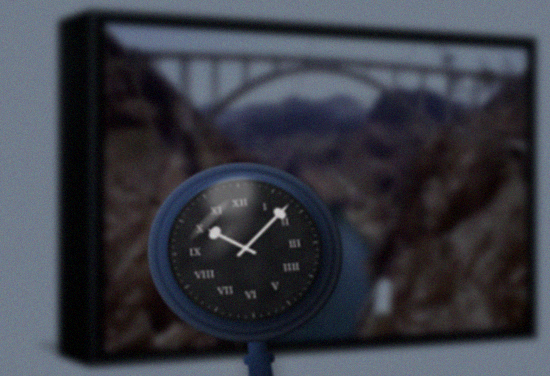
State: 10:08
